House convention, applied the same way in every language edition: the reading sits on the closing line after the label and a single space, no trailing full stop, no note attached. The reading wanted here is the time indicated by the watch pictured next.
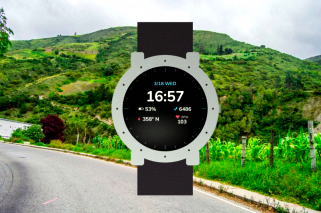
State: 16:57
